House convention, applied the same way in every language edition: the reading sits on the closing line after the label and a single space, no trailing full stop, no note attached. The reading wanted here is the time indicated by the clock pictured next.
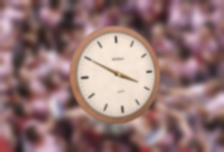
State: 3:50
